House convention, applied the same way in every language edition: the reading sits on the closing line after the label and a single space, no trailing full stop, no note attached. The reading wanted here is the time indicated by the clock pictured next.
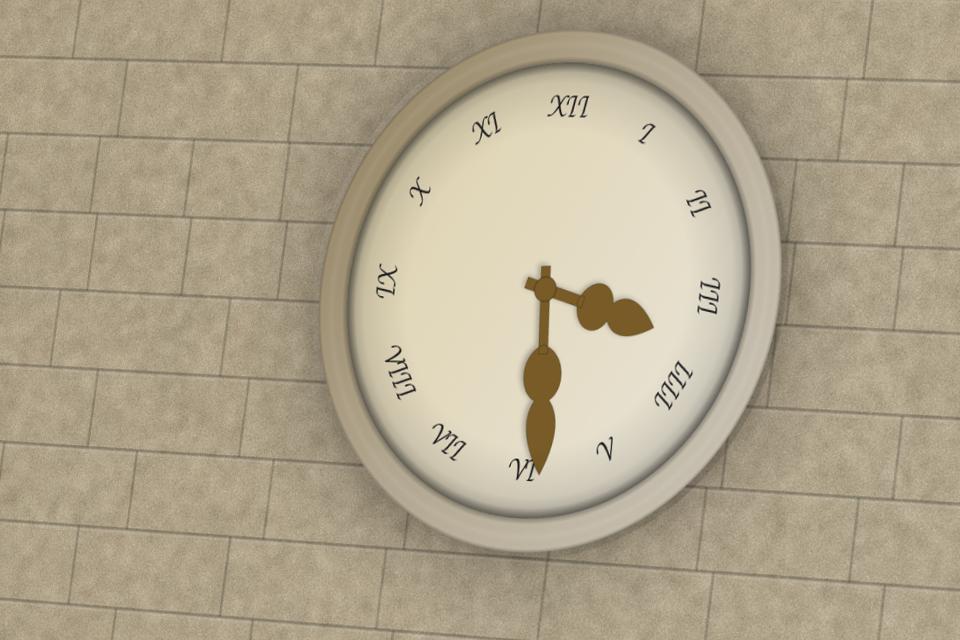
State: 3:29
